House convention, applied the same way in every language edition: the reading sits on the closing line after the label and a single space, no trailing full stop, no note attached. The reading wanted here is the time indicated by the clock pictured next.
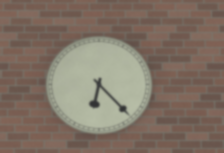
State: 6:23
